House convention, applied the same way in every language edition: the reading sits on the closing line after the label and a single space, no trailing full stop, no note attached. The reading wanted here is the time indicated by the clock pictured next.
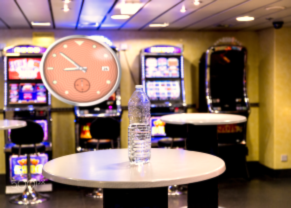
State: 8:52
